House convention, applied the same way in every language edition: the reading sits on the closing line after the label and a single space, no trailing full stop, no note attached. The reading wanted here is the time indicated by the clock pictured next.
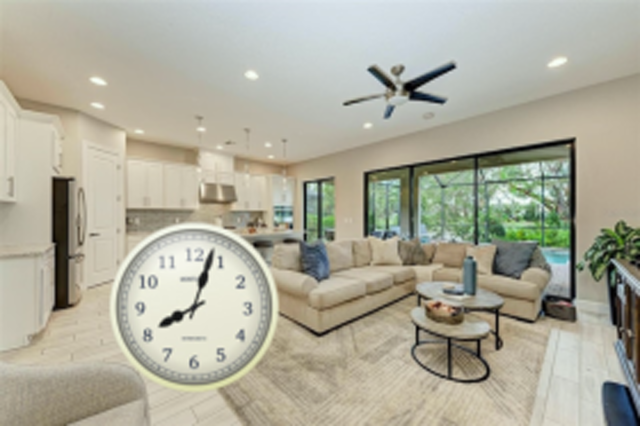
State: 8:03
